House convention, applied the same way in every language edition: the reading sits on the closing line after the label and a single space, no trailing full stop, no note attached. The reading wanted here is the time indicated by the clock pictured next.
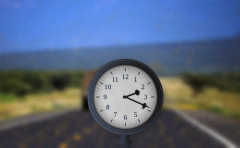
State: 2:19
